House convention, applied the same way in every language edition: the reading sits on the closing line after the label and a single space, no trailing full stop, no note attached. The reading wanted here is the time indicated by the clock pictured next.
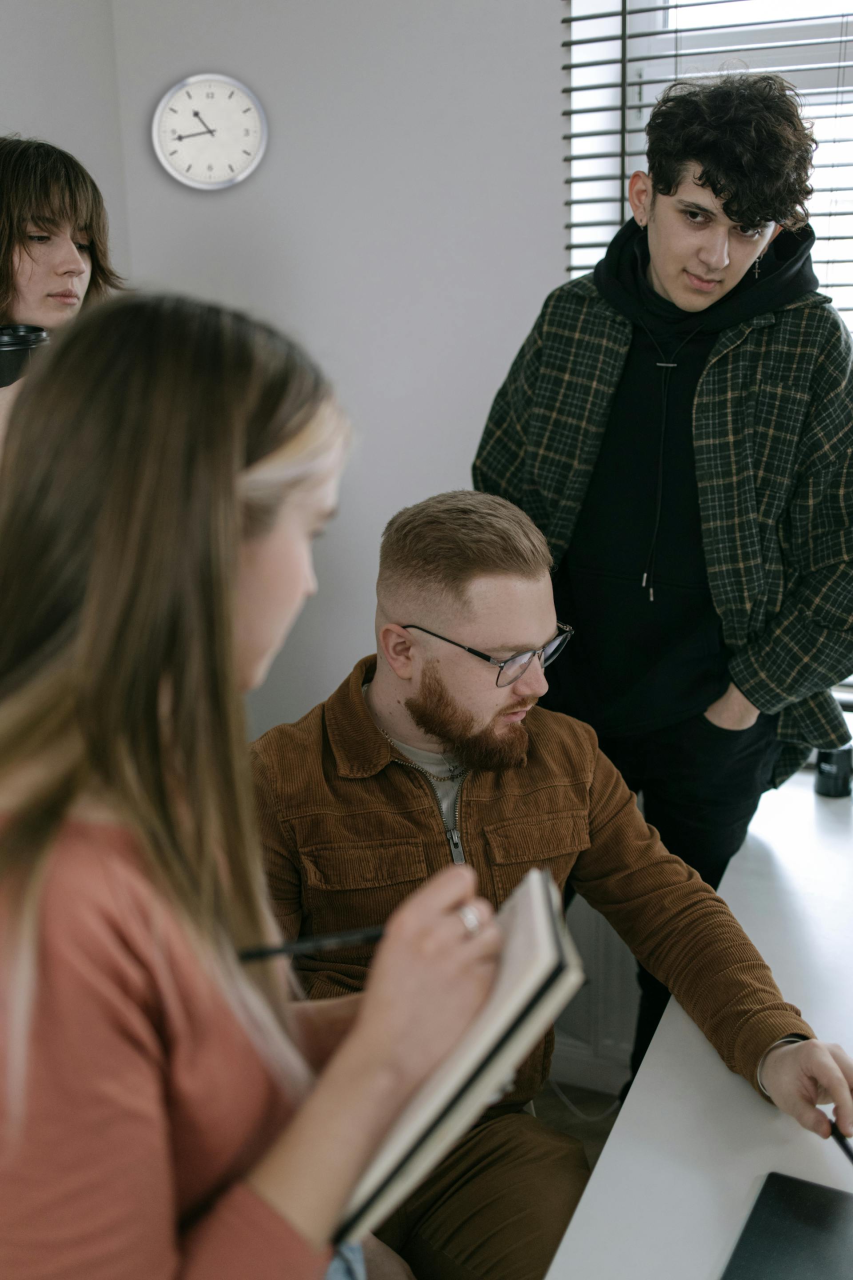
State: 10:43
